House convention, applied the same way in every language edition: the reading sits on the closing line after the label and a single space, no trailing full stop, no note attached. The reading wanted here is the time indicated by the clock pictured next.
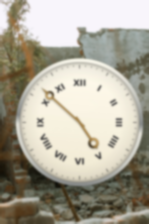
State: 4:52
